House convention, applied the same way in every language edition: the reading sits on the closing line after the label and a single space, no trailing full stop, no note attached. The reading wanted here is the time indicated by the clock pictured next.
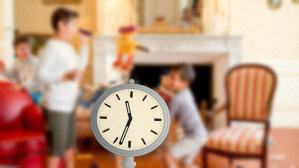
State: 11:33
